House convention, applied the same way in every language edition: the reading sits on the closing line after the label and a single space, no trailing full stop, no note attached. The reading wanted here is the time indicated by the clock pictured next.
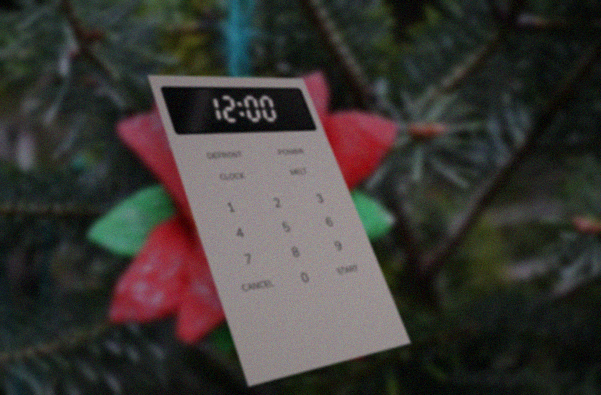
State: 12:00
